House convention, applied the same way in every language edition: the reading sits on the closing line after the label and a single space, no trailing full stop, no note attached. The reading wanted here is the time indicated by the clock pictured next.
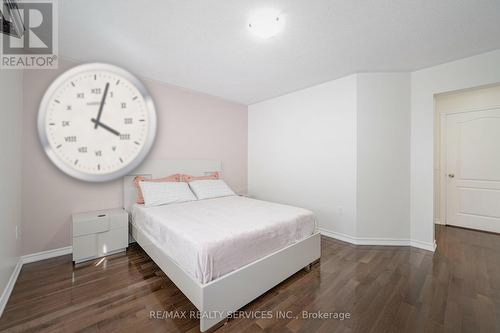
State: 4:03
